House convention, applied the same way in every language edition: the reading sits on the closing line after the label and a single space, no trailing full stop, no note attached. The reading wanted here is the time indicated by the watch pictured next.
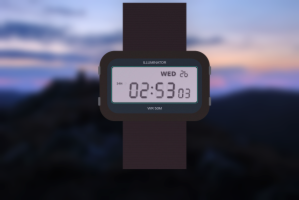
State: 2:53:03
